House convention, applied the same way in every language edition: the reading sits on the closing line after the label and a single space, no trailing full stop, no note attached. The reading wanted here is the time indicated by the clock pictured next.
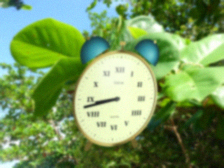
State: 8:43
